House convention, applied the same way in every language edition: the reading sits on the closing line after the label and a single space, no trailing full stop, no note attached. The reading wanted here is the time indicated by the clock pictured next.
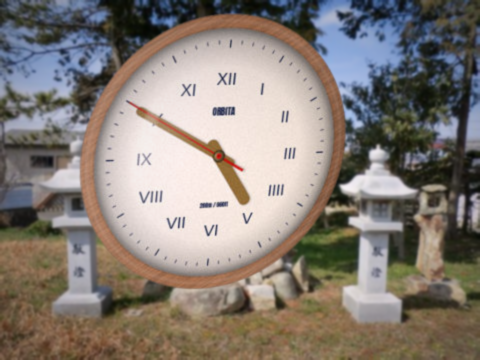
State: 4:49:50
